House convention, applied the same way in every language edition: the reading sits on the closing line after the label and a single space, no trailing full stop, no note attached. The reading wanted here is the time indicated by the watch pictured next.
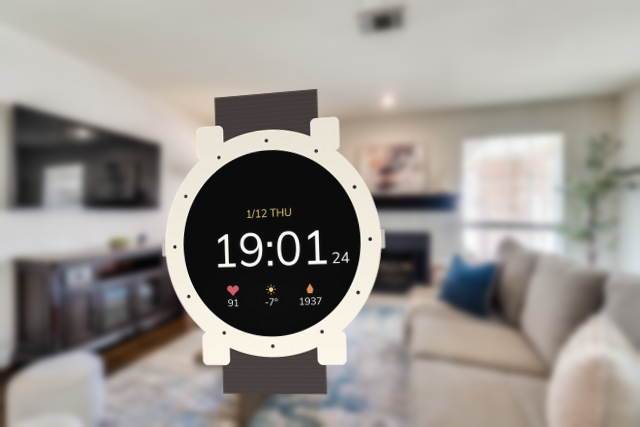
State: 19:01:24
